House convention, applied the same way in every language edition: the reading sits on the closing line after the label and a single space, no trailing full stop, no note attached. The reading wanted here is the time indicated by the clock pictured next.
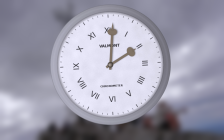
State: 2:01
